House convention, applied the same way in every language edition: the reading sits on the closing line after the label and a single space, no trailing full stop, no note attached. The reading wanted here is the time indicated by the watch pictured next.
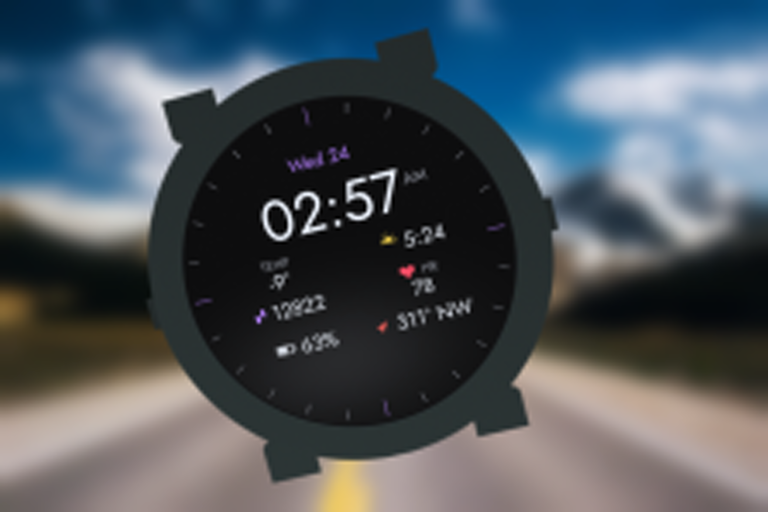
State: 2:57
